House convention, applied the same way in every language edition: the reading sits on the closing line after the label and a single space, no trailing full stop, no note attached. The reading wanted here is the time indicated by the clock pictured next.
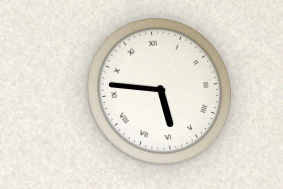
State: 5:47
